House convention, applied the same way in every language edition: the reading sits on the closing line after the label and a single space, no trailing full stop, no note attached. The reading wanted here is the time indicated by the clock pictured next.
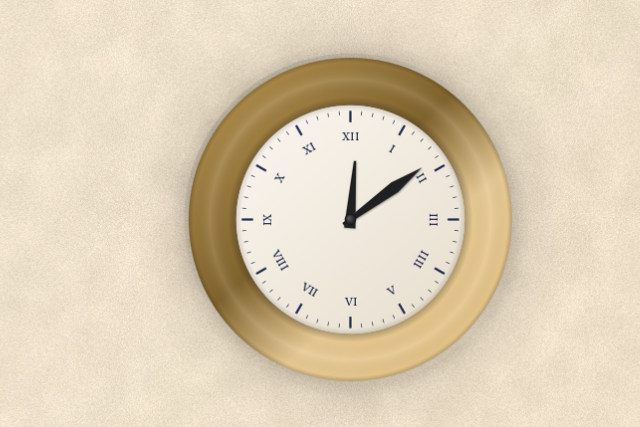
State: 12:09
